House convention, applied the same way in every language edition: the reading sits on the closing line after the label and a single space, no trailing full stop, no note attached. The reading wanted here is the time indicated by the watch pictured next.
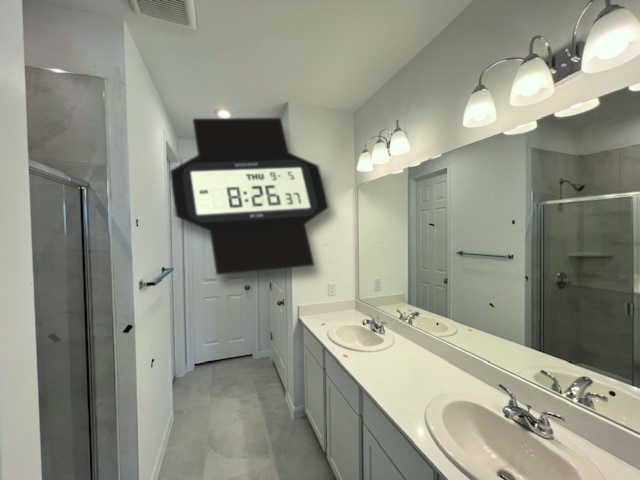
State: 8:26:37
